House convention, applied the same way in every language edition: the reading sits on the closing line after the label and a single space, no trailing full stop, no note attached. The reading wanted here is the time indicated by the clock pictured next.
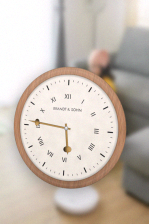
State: 5:46
